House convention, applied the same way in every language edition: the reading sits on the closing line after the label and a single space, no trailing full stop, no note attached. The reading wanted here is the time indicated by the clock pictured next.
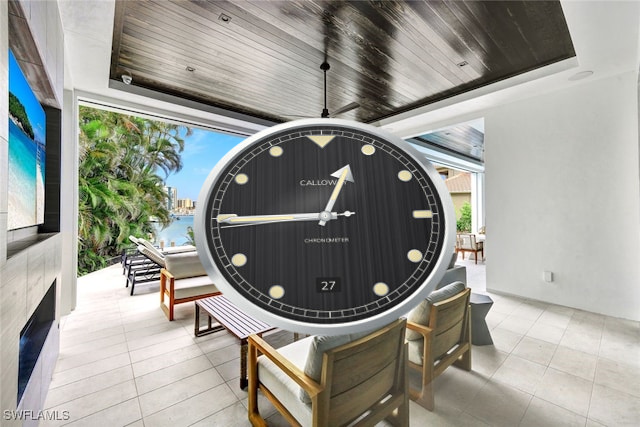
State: 12:44:44
